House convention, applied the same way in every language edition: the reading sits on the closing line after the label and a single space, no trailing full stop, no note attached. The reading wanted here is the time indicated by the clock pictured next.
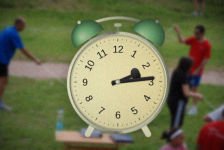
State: 2:14
